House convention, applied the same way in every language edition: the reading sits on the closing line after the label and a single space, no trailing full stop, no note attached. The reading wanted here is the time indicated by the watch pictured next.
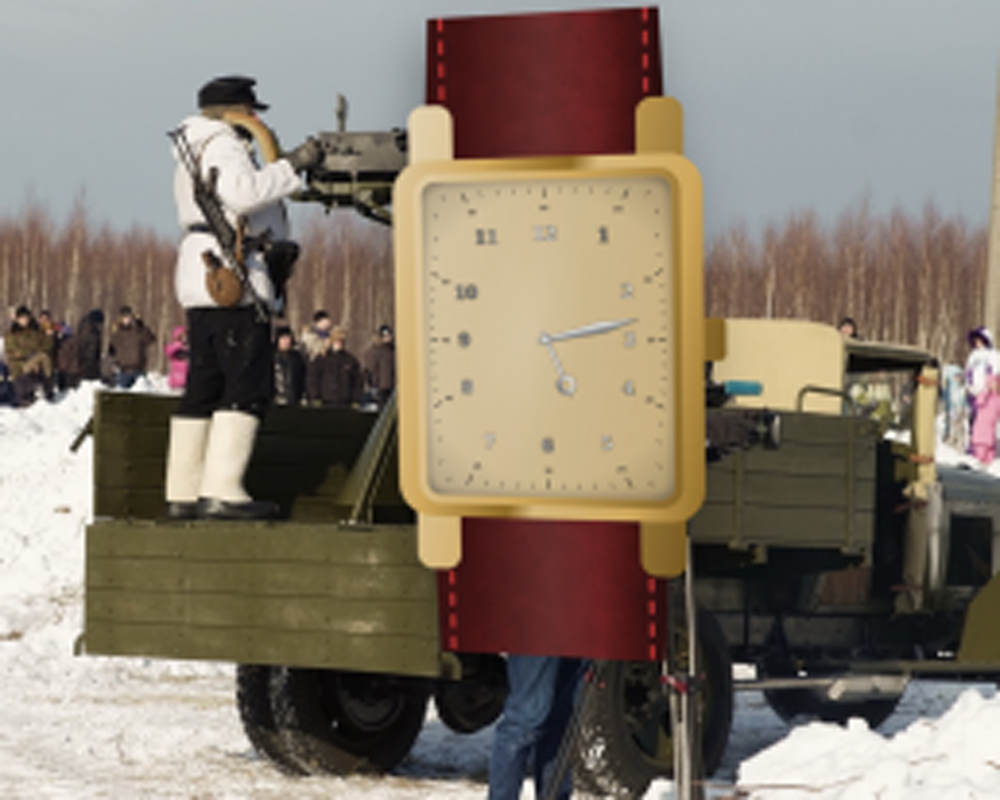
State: 5:13
